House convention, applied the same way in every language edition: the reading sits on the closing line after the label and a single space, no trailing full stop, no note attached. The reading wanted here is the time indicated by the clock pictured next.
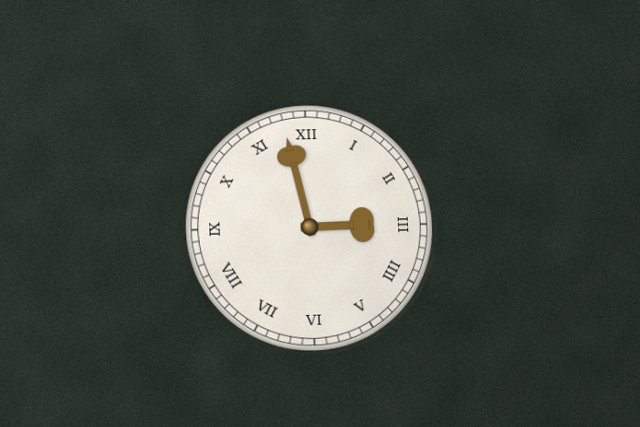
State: 2:58
